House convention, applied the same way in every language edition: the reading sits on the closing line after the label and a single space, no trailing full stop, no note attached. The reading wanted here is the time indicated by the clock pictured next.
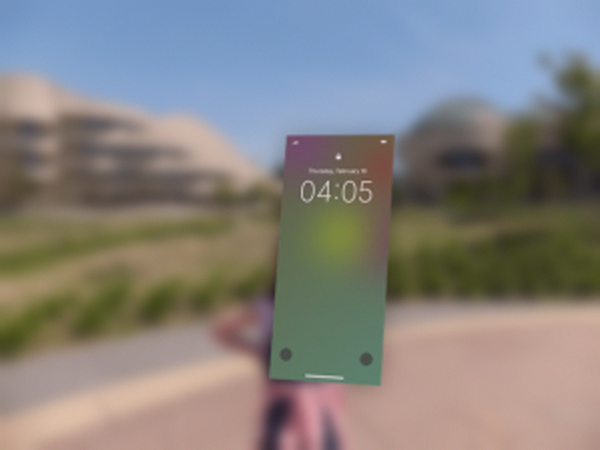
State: 4:05
